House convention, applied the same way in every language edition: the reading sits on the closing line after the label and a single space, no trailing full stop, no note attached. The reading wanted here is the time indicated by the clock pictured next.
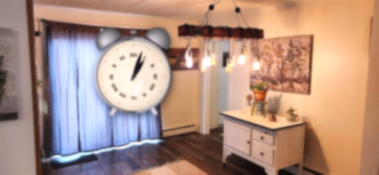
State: 1:03
